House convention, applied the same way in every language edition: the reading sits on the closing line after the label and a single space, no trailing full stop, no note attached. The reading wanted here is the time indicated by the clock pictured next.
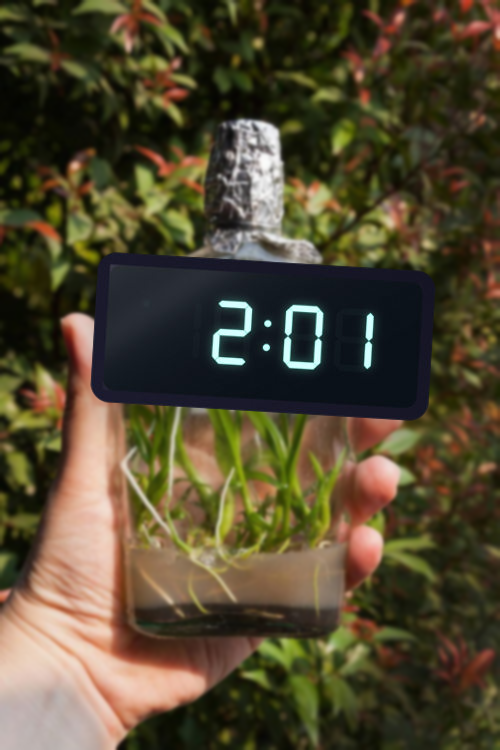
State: 2:01
